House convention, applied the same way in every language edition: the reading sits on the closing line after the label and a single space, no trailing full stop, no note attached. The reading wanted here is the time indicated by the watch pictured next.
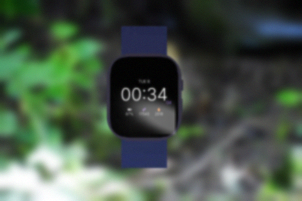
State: 0:34
